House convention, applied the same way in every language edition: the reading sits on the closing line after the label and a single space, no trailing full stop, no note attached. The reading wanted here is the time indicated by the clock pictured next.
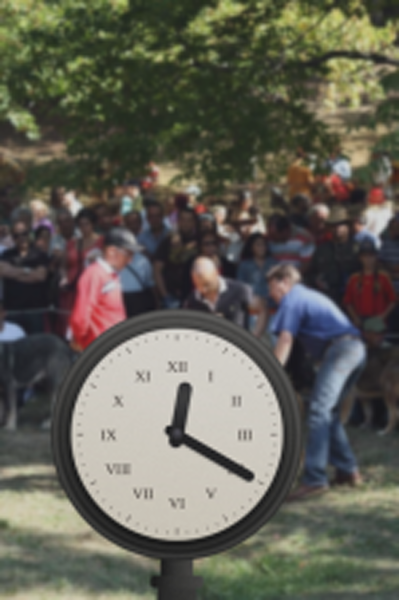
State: 12:20
